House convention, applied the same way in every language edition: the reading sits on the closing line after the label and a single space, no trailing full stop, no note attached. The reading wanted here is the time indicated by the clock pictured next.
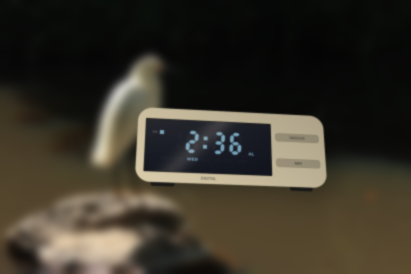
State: 2:36
